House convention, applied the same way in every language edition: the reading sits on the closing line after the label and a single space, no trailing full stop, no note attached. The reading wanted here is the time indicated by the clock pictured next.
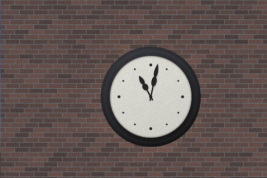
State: 11:02
